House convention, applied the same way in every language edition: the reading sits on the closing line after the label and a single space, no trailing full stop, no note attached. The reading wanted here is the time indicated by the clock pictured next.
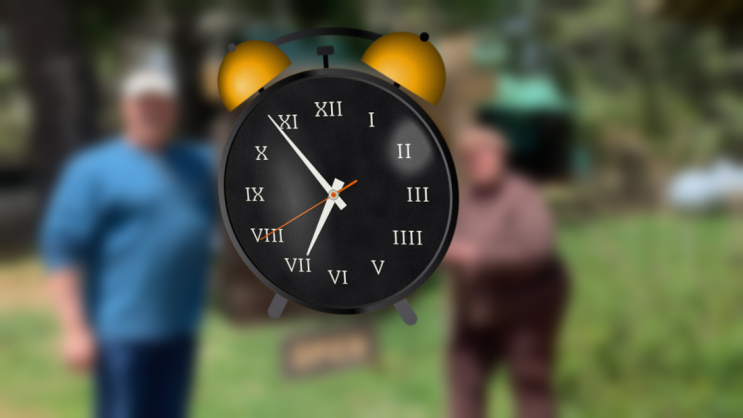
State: 6:53:40
